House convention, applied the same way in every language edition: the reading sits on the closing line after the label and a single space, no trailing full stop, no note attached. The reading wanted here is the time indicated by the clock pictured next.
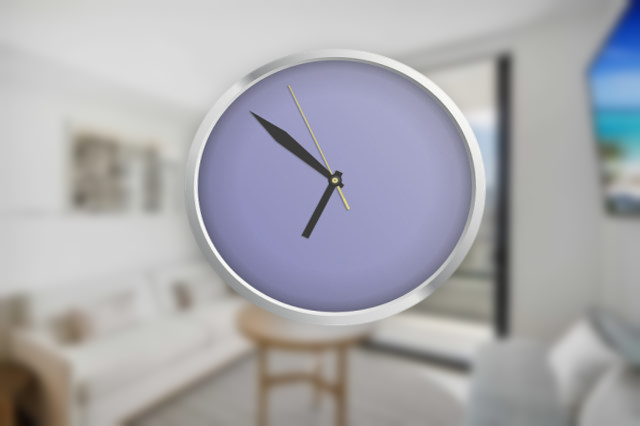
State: 6:51:56
